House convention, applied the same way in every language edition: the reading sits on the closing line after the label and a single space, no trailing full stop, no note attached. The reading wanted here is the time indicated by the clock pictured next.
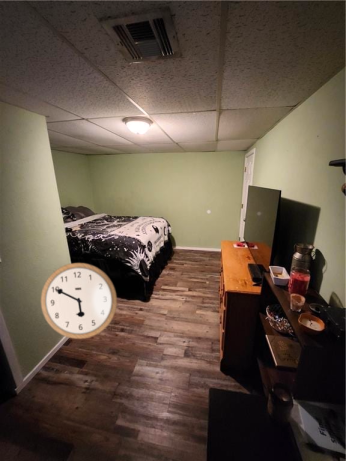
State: 5:50
